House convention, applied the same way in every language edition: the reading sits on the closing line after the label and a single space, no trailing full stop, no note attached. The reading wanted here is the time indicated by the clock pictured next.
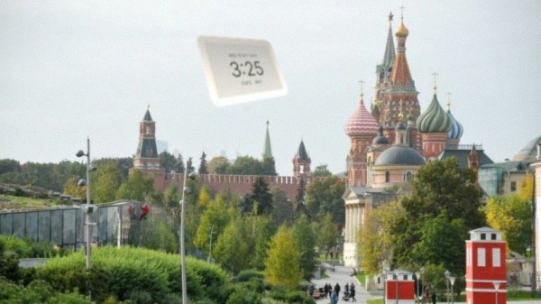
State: 3:25
